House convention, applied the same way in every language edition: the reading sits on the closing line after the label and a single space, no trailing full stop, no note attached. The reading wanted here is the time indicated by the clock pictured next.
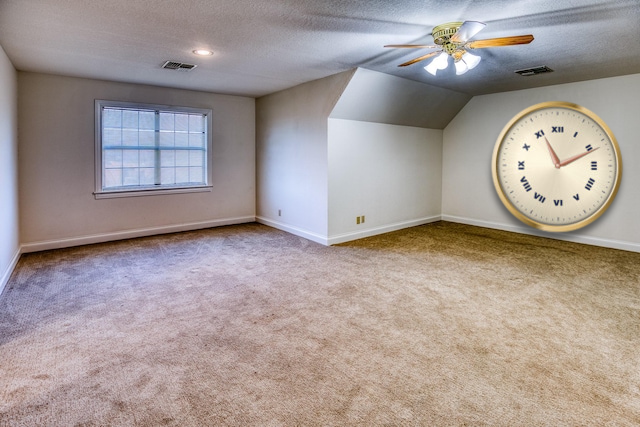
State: 11:11
